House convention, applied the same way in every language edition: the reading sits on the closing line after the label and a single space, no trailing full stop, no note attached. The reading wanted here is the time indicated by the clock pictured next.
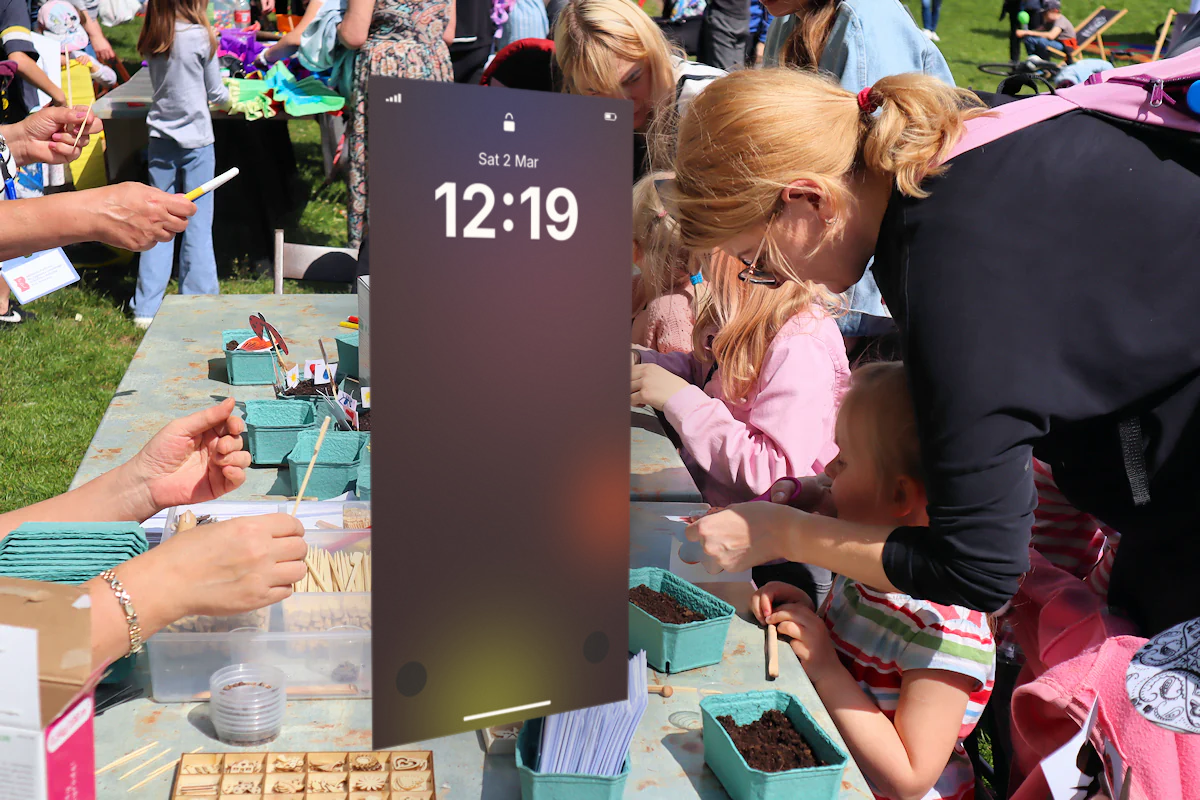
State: 12:19
